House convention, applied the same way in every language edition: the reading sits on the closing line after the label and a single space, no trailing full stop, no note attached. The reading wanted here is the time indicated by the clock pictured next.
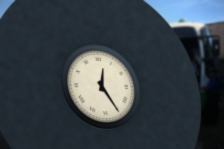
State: 12:25
